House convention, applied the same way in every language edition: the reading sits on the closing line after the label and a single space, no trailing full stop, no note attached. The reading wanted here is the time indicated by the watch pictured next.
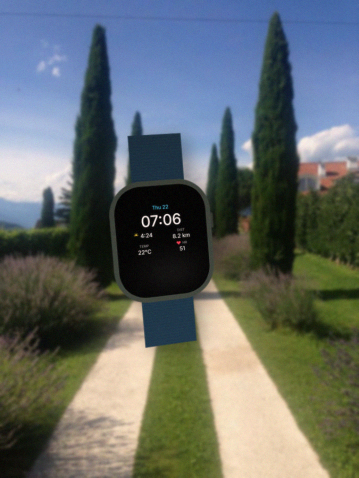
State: 7:06
